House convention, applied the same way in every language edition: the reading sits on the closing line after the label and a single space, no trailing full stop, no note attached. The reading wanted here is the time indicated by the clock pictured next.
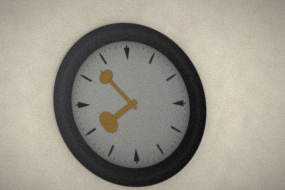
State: 7:53
